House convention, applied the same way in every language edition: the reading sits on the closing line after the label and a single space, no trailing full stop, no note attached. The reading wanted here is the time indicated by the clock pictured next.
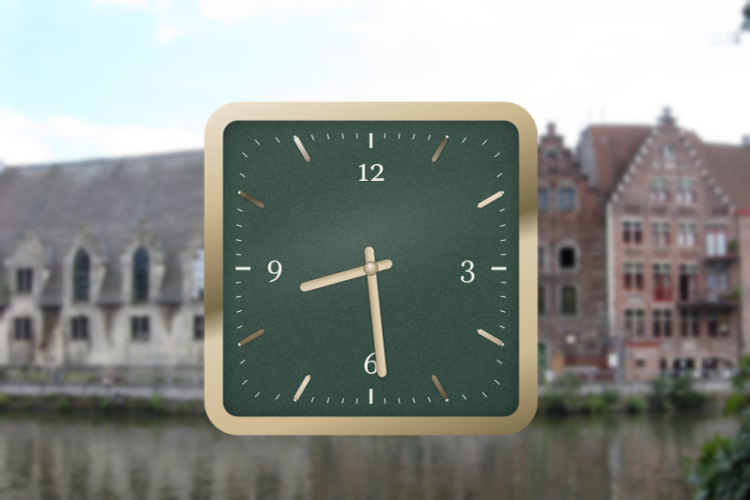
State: 8:29
